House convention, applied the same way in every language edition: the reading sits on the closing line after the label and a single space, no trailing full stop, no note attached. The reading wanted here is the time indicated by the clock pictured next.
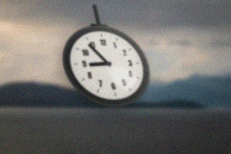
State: 8:54
